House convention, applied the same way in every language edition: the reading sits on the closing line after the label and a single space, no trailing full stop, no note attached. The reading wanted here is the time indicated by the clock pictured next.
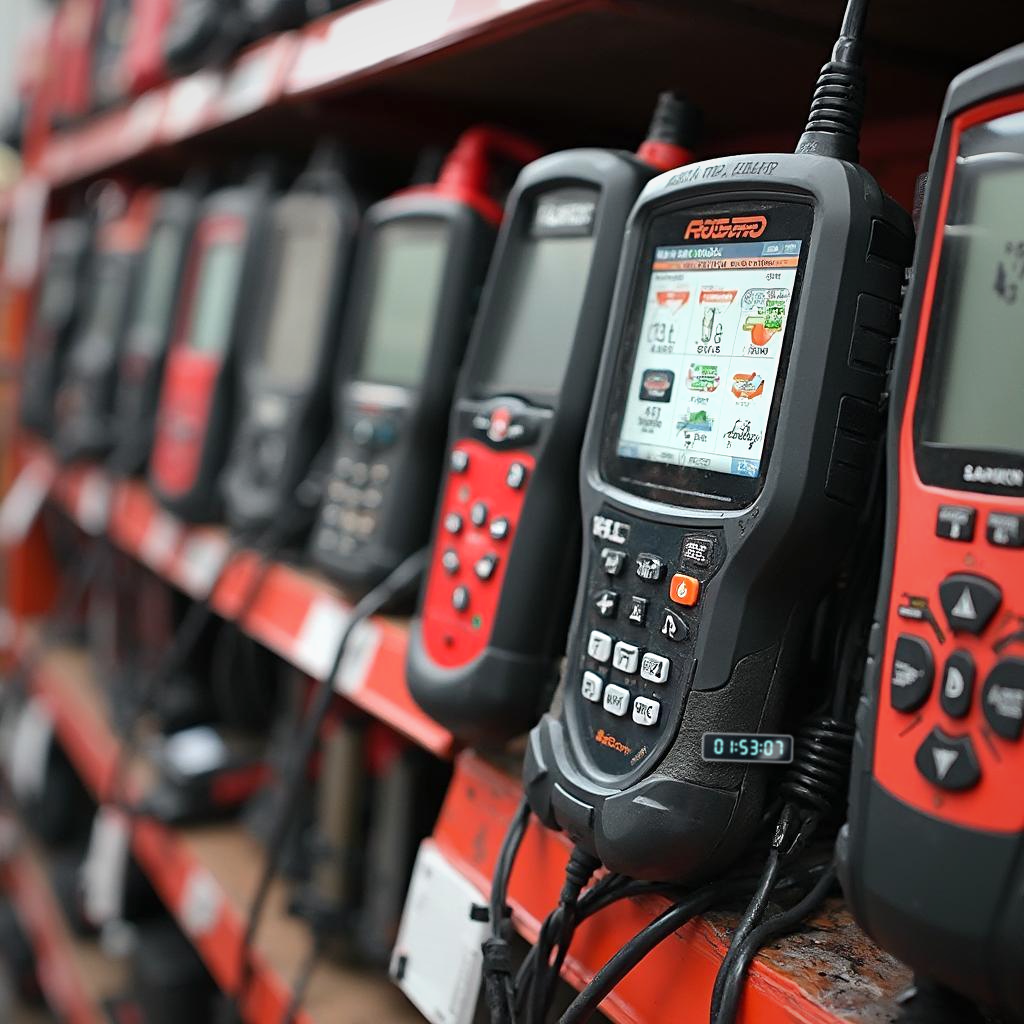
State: 1:53:07
